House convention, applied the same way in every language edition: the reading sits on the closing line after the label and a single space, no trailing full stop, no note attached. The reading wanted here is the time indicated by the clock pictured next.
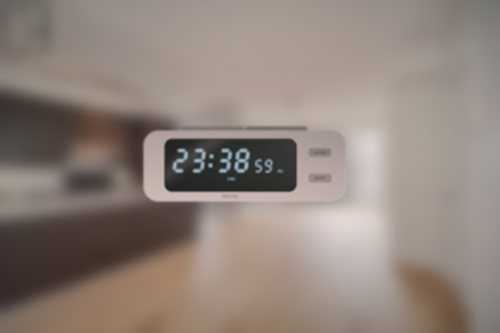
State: 23:38:59
